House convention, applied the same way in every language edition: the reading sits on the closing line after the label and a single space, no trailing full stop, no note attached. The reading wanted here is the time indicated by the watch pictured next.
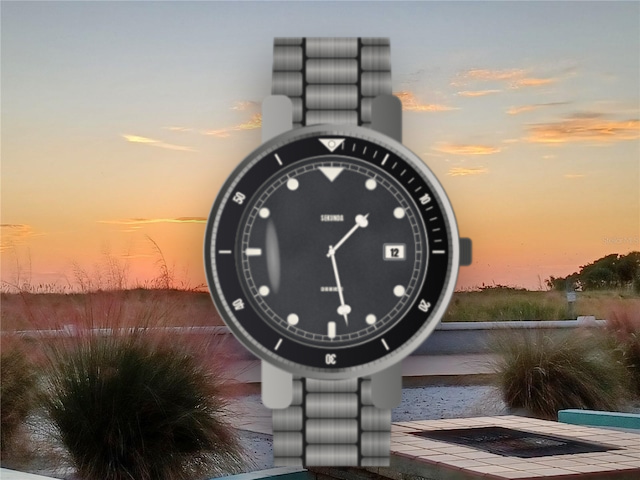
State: 1:28
